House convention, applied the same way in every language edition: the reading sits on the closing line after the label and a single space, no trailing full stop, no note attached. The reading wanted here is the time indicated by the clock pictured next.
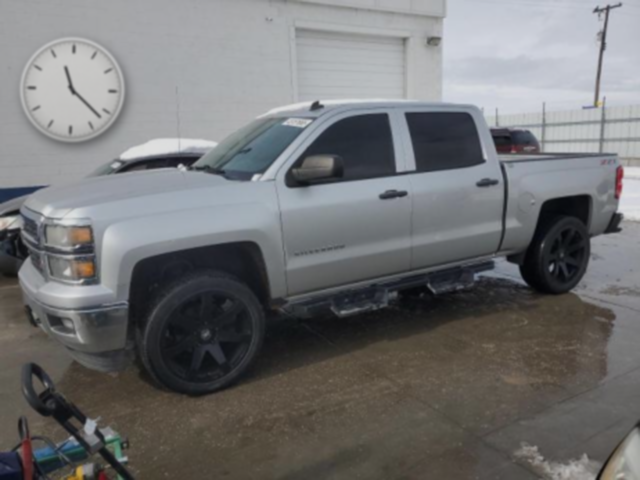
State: 11:22
